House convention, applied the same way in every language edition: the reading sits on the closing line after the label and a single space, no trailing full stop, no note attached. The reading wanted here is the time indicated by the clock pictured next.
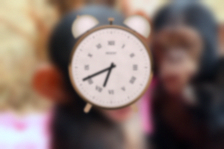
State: 6:41
